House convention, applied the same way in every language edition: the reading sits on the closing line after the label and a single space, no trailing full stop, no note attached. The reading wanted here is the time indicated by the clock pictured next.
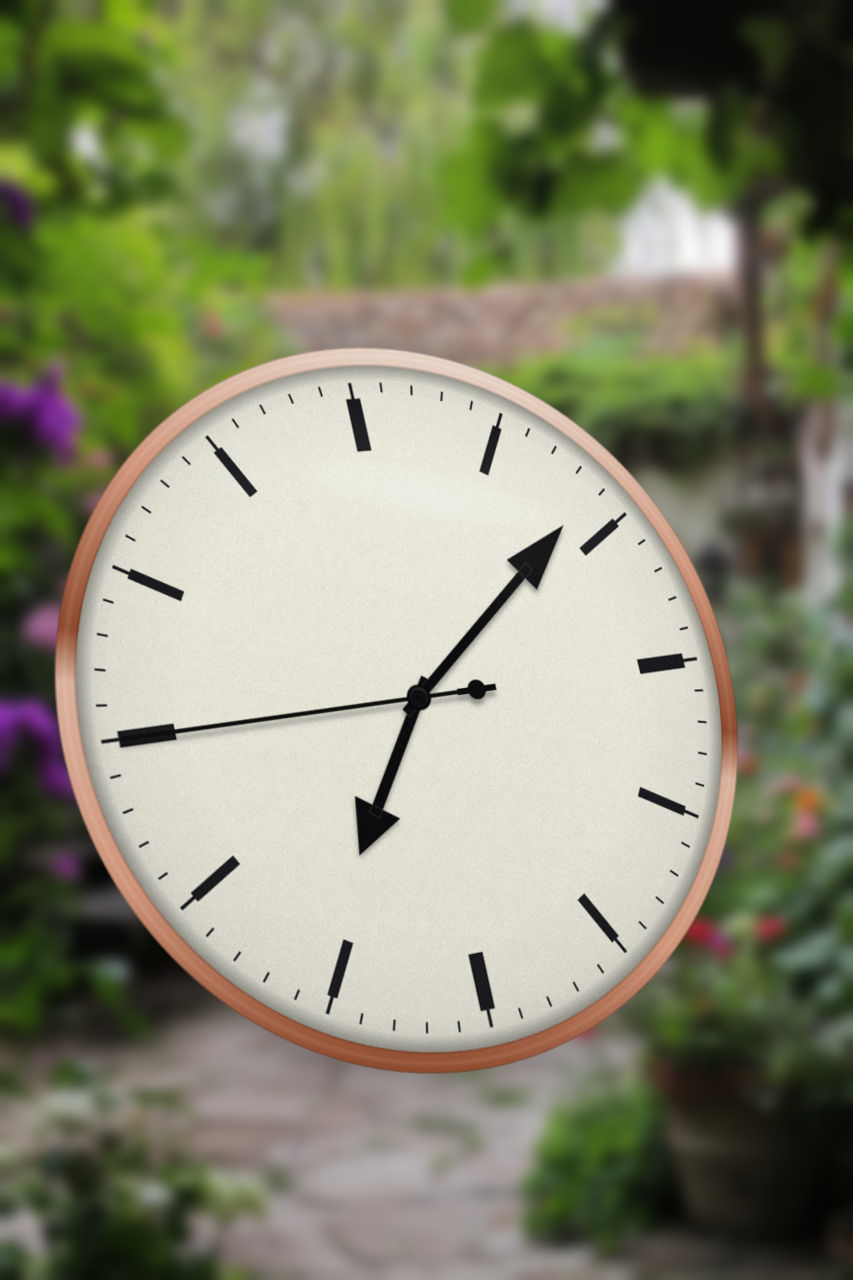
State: 7:08:45
